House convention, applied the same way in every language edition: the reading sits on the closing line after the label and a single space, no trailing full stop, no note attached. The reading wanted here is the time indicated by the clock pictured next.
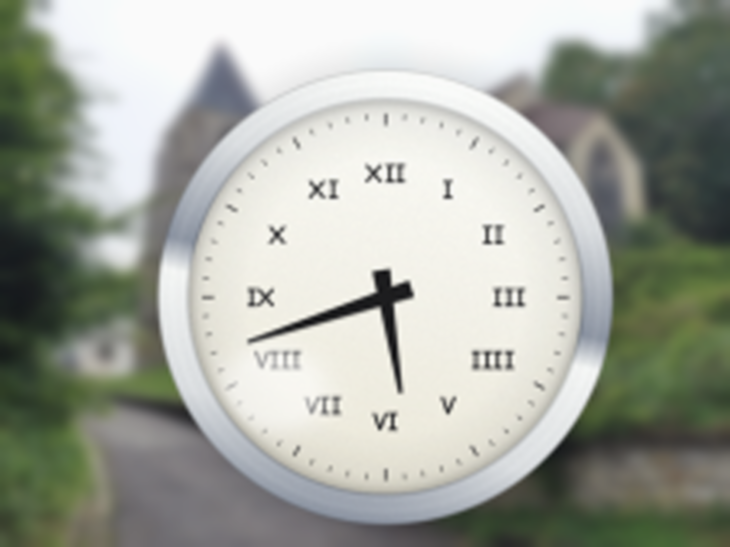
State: 5:42
